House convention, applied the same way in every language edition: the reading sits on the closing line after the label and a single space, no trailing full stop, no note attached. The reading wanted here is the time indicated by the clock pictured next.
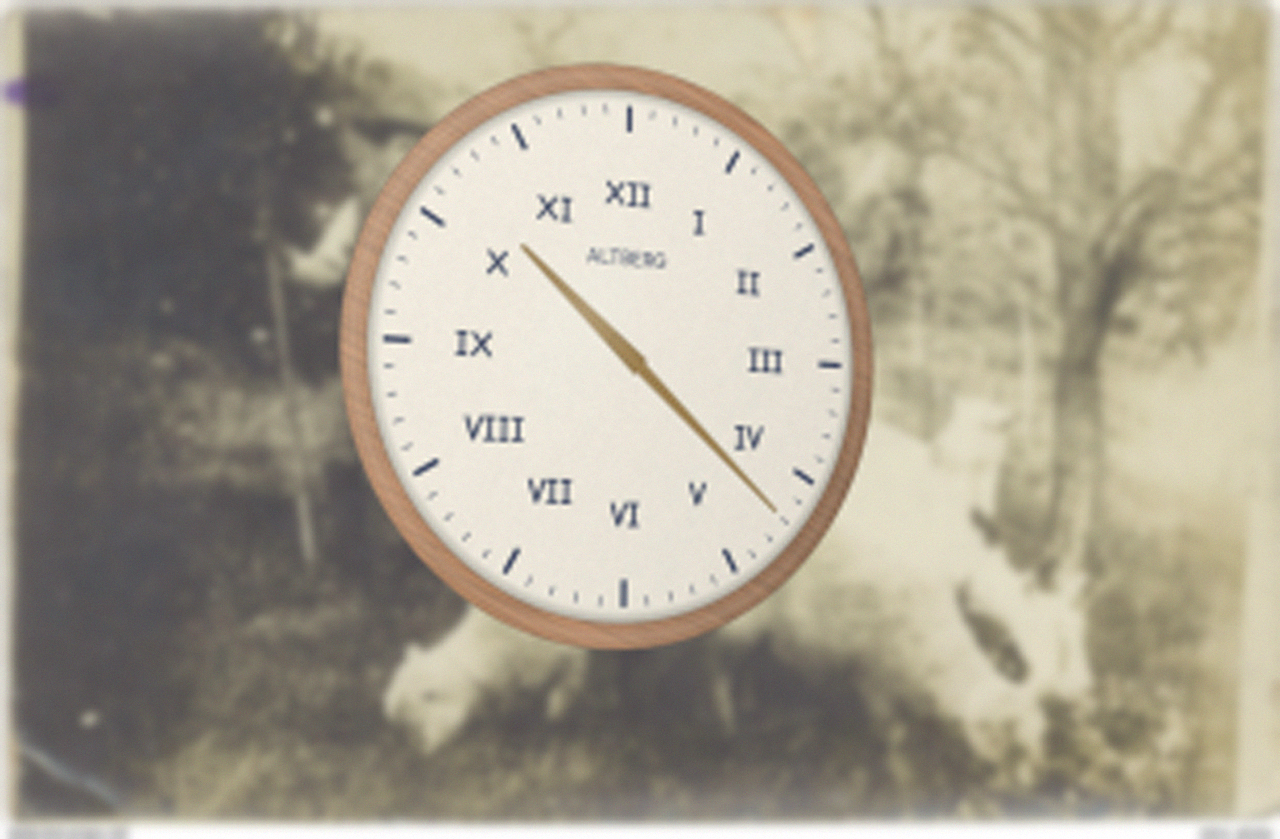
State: 10:22
